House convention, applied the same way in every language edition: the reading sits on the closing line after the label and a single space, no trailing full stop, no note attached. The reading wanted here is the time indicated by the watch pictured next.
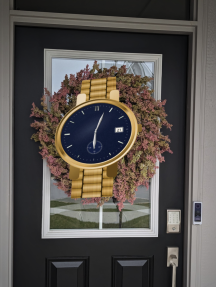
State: 6:03
